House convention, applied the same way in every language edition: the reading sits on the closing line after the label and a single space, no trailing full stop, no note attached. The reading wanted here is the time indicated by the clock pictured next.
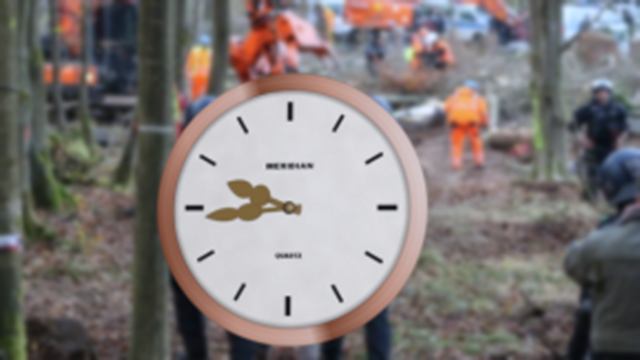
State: 9:44
